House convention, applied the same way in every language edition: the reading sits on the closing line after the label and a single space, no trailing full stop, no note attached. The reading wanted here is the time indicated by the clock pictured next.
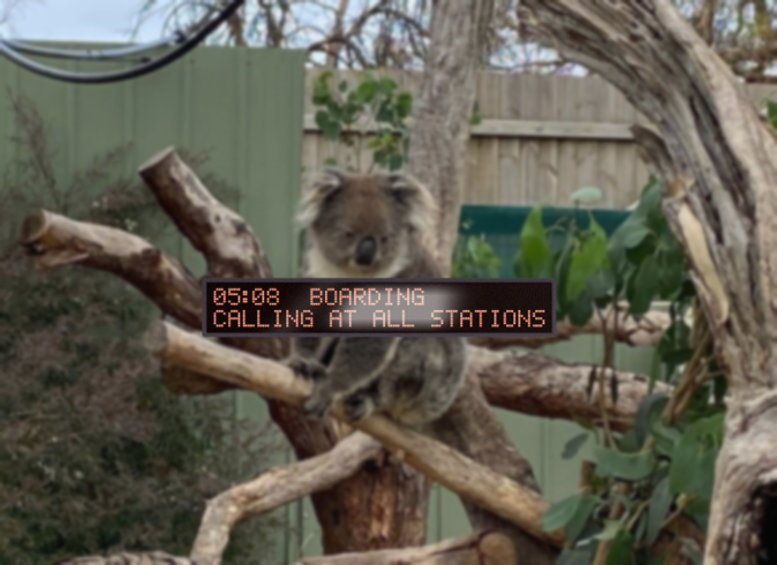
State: 5:08
